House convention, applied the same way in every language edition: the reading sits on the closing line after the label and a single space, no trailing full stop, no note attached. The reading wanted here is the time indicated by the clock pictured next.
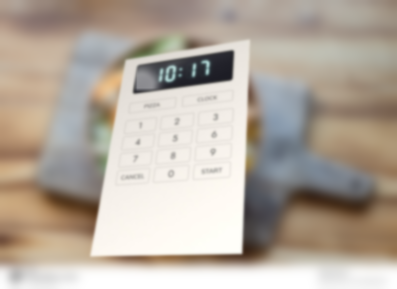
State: 10:17
